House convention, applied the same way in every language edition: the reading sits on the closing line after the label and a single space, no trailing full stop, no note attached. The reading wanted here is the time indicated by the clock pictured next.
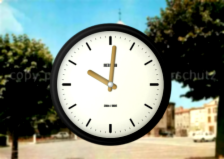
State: 10:01
